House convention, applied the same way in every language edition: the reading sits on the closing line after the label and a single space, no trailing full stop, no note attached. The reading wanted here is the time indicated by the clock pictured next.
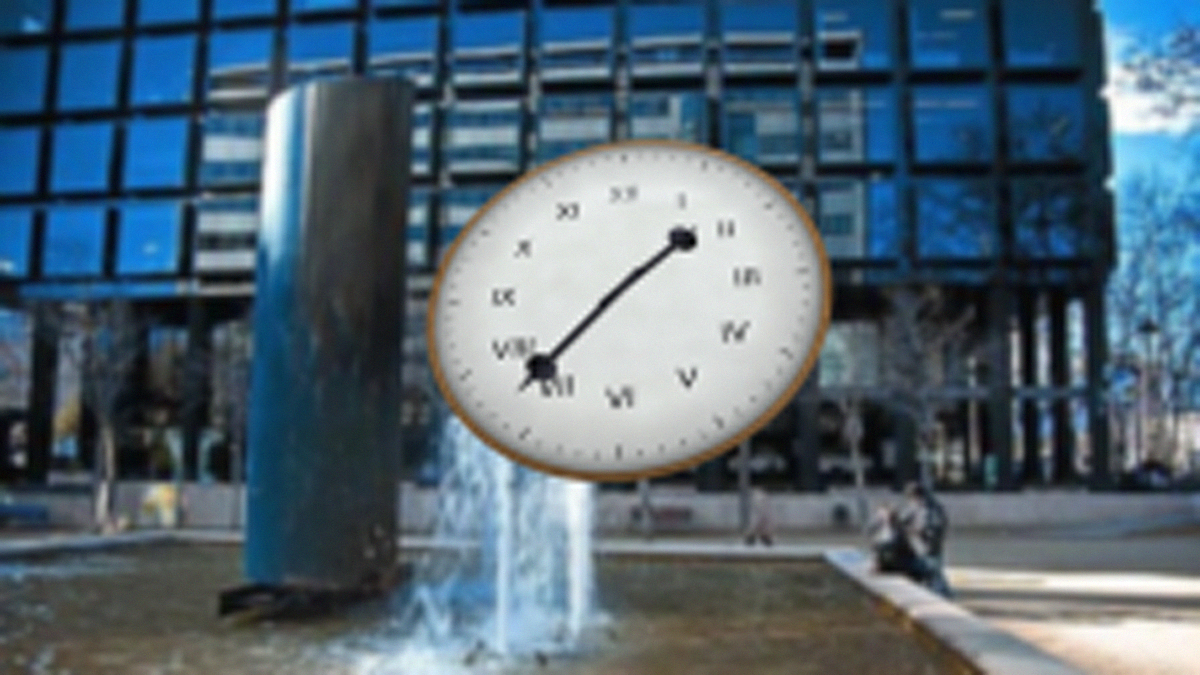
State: 1:37
